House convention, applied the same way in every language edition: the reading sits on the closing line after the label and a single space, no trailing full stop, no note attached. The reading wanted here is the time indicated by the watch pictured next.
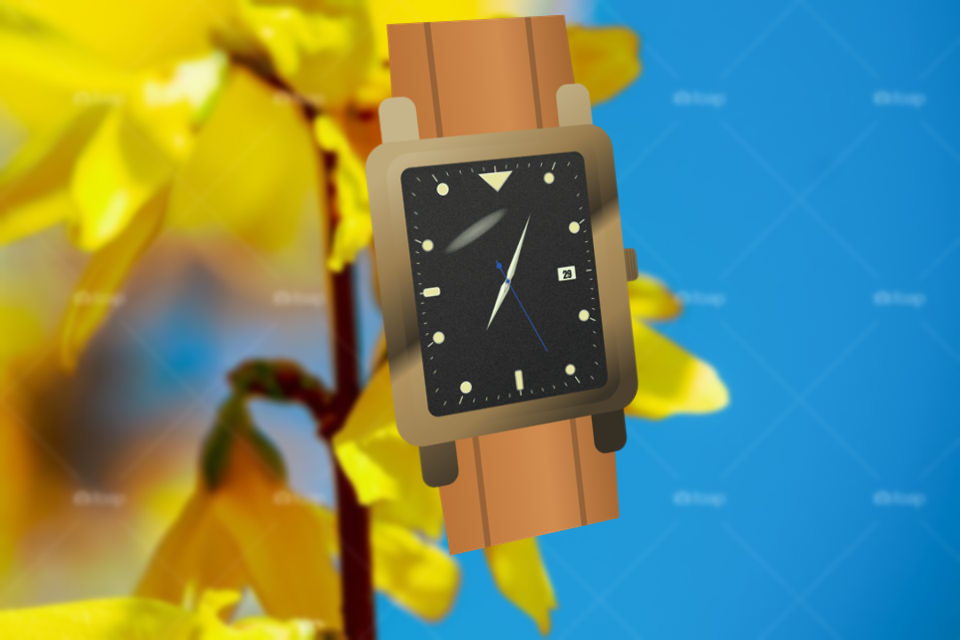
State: 7:04:26
